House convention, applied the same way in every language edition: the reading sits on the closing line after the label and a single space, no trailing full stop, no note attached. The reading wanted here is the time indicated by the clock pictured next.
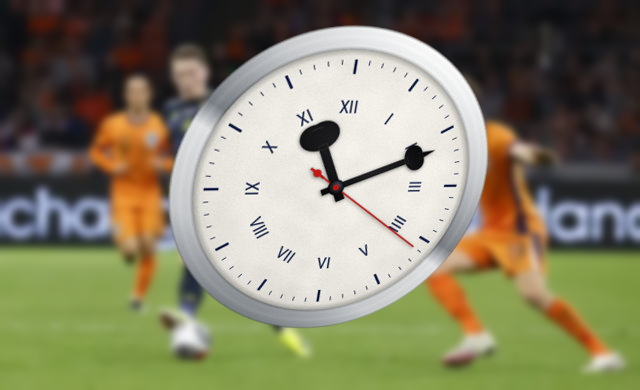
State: 11:11:21
